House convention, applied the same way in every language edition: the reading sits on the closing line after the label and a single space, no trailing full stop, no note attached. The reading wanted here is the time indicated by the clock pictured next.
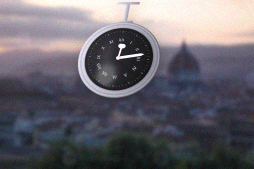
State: 12:13
